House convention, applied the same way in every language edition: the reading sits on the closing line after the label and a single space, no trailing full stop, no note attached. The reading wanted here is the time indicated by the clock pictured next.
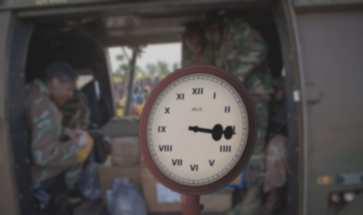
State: 3:16
